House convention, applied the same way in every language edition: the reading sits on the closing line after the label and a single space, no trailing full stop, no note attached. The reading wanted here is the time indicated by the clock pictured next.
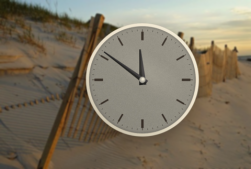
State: 11:51
